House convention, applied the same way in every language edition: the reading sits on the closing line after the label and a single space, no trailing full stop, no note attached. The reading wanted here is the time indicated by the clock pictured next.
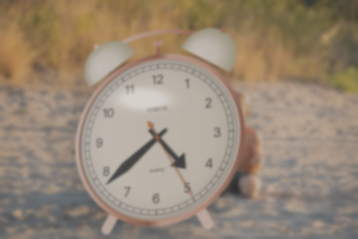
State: 4:38:25
